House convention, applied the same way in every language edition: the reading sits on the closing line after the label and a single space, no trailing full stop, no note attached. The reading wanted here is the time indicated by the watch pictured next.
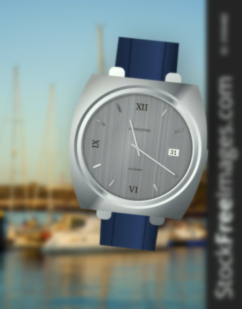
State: 11:20
